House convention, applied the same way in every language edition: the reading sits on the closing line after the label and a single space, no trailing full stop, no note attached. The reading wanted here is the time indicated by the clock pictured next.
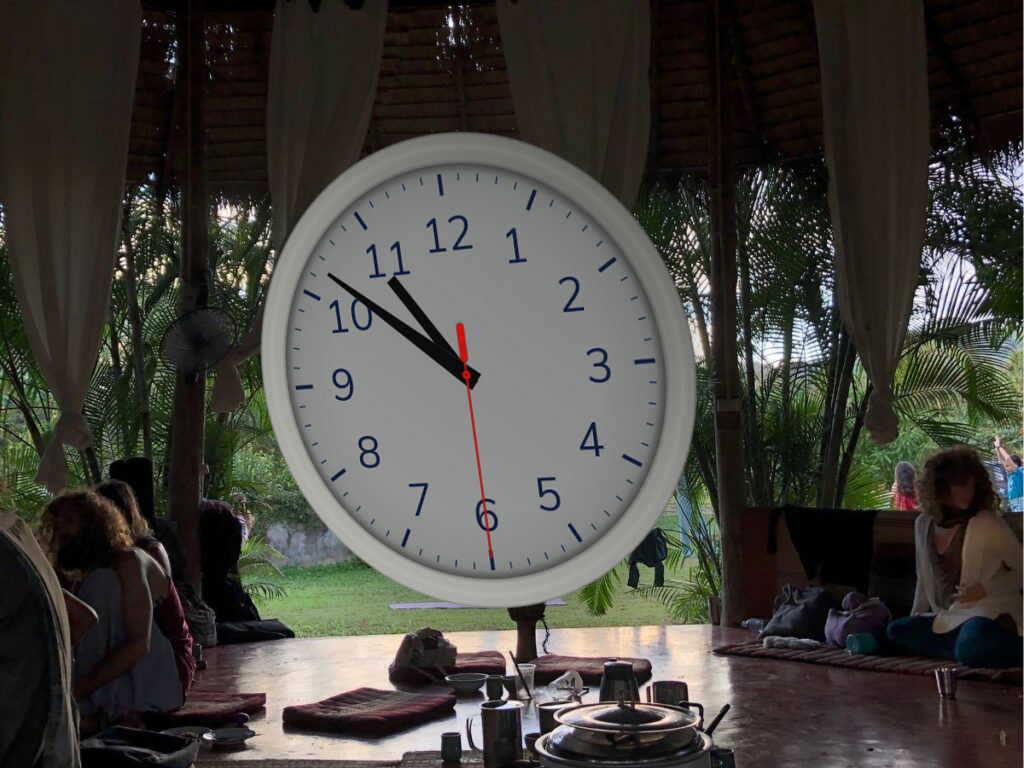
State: 10:51:30
